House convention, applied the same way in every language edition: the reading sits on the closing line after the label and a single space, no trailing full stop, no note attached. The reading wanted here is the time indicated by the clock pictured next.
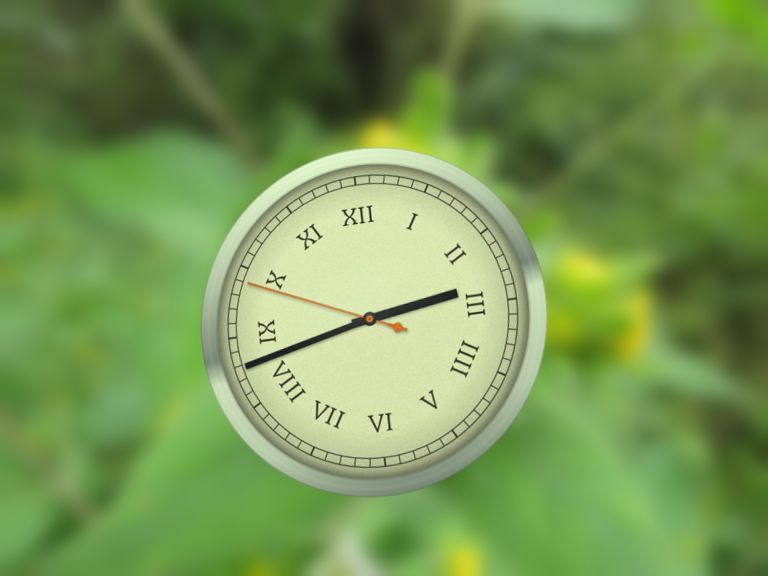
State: 2:42:49
